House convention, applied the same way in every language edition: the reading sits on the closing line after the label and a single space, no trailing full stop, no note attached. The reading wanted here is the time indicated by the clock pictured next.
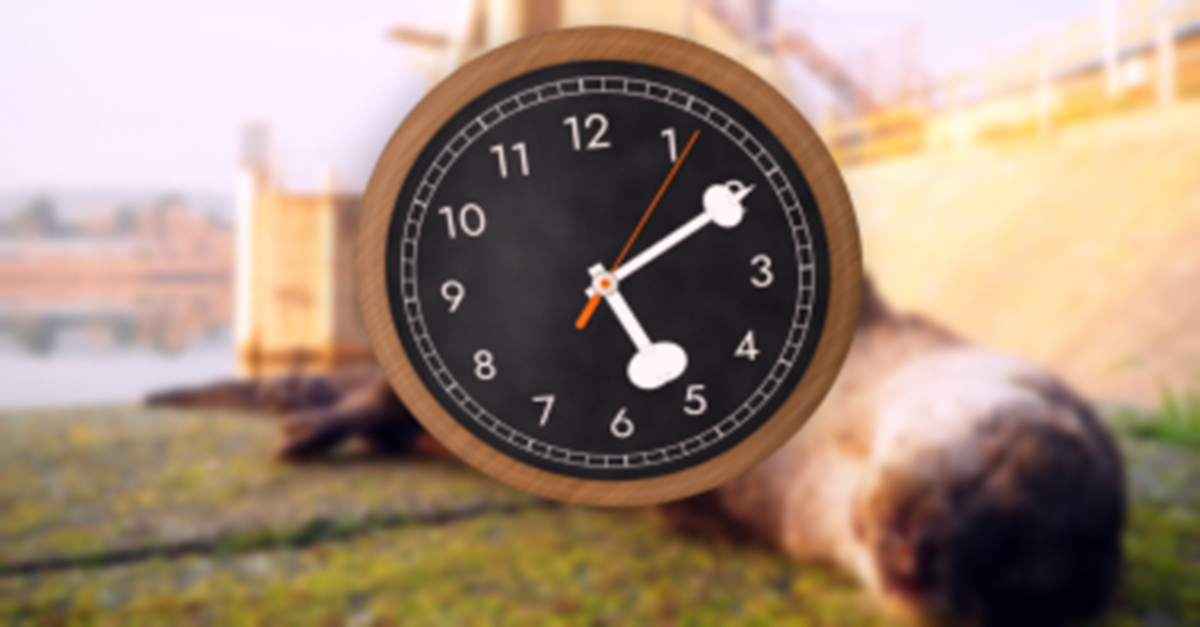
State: 5:10:06
